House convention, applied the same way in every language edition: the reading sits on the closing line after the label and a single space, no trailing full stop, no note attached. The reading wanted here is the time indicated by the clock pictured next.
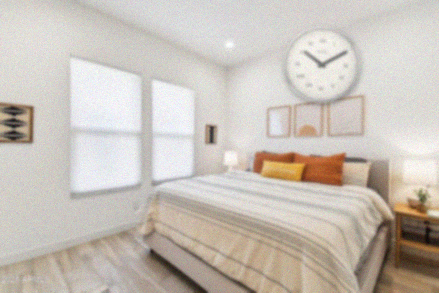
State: 10:10
